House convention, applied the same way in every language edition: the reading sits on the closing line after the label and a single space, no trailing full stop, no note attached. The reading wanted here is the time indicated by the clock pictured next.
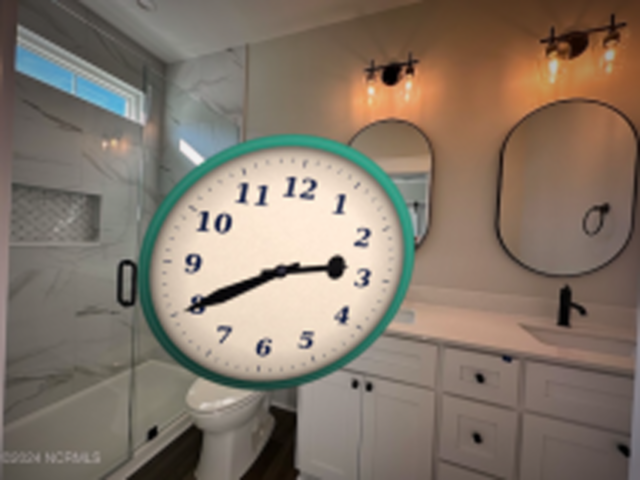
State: 2:40
